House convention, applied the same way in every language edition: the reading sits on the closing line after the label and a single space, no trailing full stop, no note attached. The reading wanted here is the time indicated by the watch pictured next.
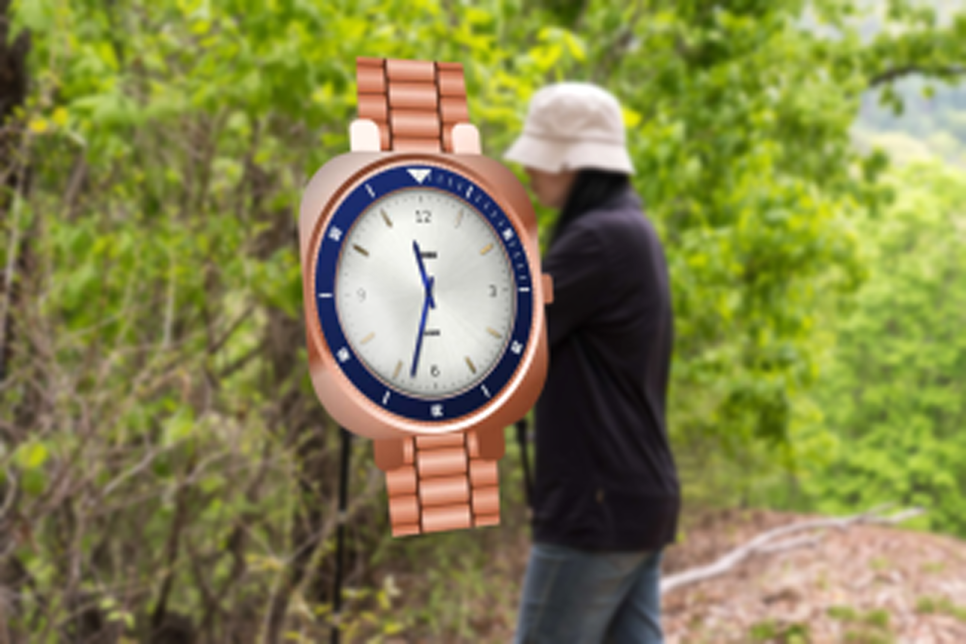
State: 11:33
